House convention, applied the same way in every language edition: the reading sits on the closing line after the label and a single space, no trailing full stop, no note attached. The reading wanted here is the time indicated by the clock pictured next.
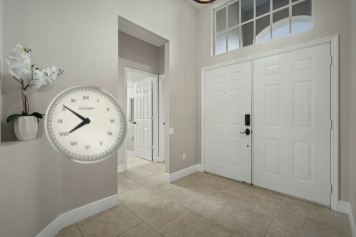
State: 7:51
